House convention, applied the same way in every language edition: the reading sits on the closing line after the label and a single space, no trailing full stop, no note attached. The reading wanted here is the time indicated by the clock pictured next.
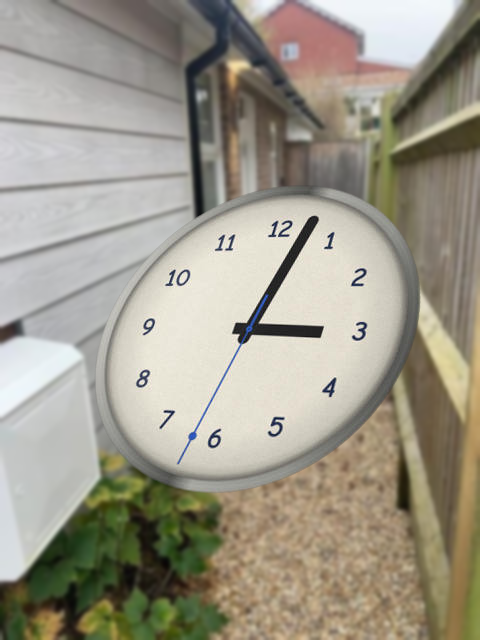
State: 3:02:32
